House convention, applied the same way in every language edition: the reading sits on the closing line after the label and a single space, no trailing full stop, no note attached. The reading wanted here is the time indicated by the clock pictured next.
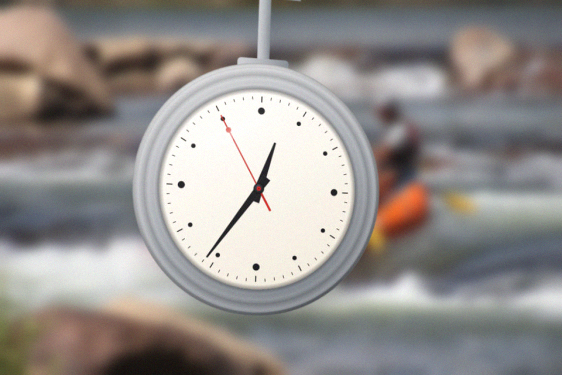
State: 12:35:55
